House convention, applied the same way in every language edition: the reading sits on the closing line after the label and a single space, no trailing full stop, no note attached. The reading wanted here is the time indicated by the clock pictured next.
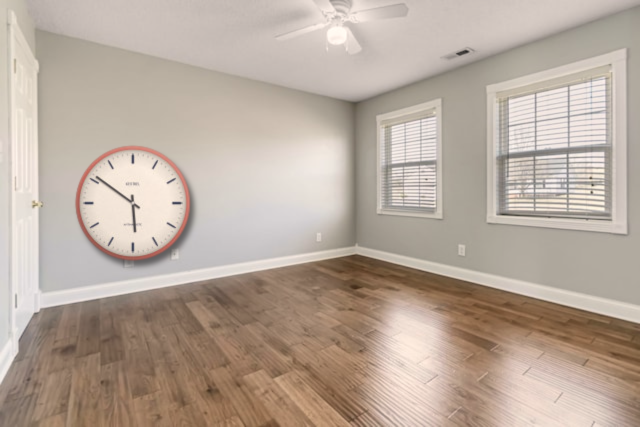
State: 5:51
